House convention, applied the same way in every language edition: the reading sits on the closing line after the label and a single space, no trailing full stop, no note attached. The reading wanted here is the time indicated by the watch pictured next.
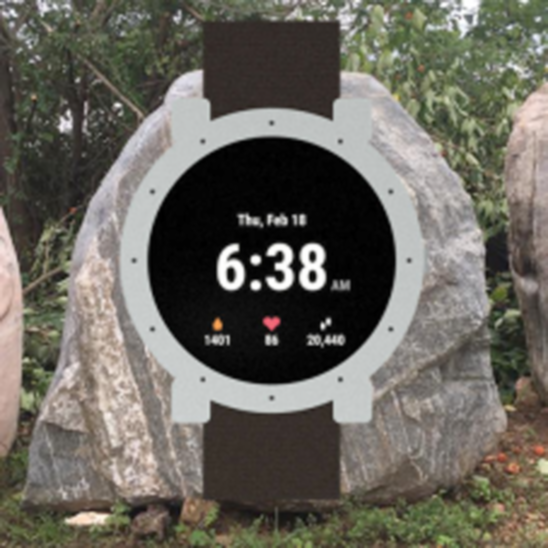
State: 6:38
